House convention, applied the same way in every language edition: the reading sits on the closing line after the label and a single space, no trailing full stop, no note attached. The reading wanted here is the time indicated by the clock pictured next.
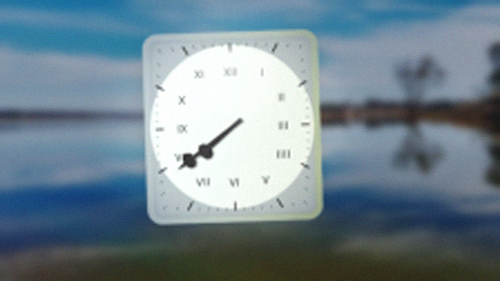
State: 7:39
